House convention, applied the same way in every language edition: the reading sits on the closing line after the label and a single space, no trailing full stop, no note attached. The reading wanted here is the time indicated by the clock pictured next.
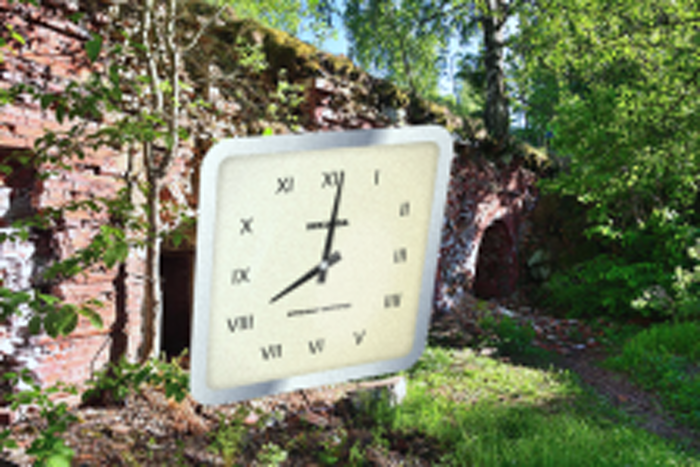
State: 8:01
